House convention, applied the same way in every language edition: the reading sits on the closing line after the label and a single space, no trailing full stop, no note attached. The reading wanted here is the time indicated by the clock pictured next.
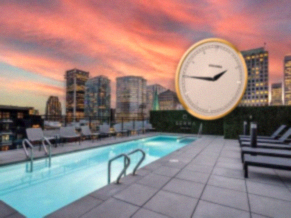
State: 1:45
